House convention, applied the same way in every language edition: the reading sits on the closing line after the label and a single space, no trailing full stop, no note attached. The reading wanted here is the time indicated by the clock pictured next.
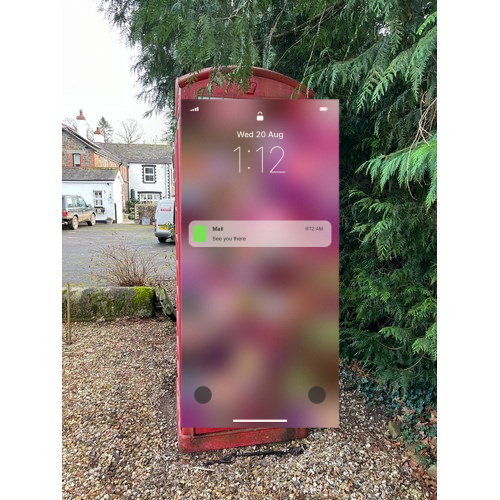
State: 1:12
